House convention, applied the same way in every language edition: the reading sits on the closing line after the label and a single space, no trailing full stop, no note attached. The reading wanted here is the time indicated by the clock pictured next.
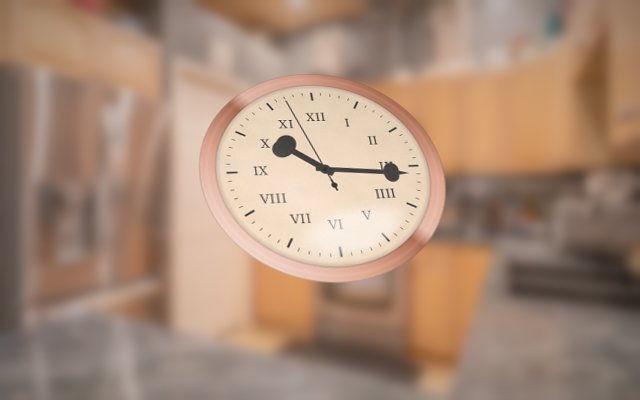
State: 10:15:57
